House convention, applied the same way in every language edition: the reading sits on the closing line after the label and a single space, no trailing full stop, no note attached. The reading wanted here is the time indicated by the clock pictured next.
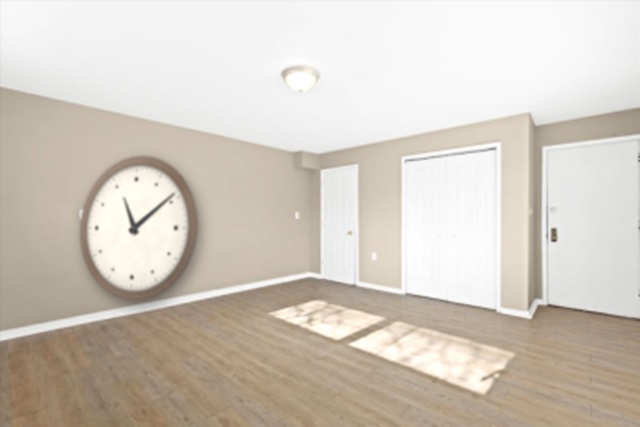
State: 11:09
